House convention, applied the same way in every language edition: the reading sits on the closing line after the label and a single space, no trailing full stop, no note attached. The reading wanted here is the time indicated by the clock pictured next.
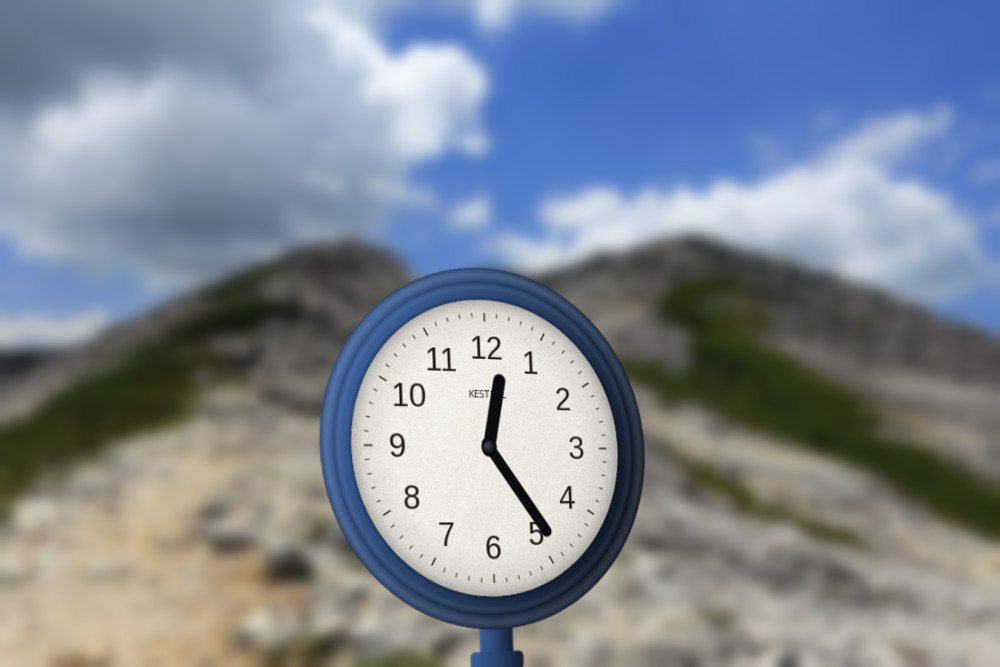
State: 12:24
